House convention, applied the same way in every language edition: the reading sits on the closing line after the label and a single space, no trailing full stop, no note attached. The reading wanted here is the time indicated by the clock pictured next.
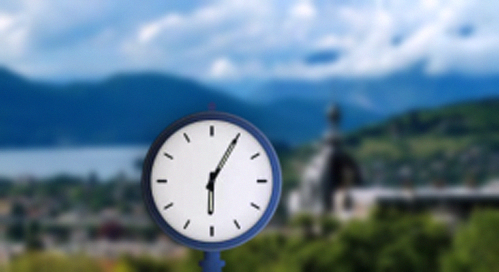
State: 6:05
